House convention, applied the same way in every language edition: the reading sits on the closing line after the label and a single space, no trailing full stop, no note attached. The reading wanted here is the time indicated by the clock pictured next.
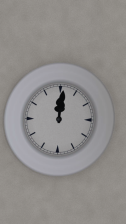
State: 12:01
